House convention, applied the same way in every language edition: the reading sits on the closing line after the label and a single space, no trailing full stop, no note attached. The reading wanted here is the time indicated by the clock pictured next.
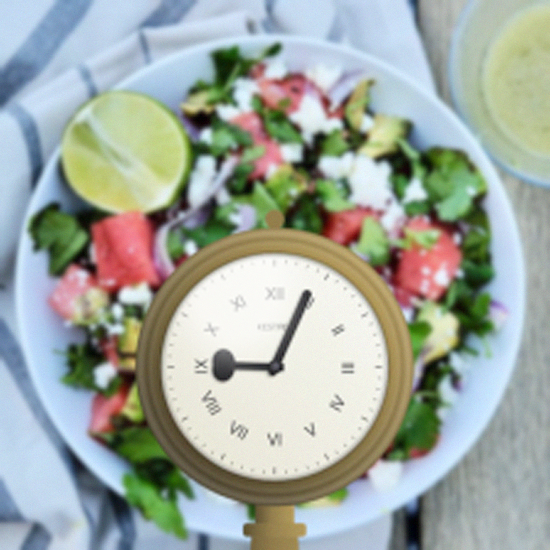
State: 9:04
